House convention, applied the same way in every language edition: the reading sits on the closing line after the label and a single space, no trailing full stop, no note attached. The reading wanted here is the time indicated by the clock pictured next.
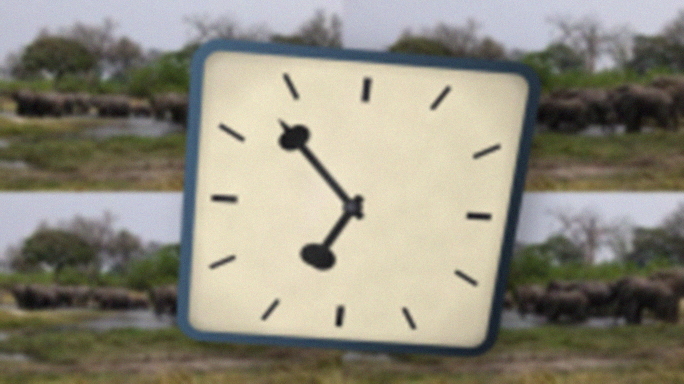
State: 6:53
